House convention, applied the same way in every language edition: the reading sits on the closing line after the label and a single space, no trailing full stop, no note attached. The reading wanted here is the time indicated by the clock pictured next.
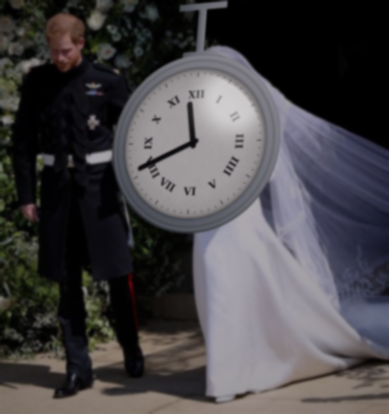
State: 11:41
